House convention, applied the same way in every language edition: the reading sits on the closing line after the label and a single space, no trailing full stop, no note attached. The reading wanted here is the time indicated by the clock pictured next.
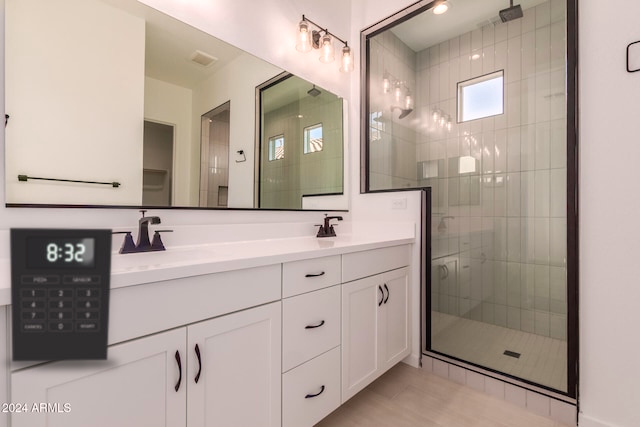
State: 8:32
